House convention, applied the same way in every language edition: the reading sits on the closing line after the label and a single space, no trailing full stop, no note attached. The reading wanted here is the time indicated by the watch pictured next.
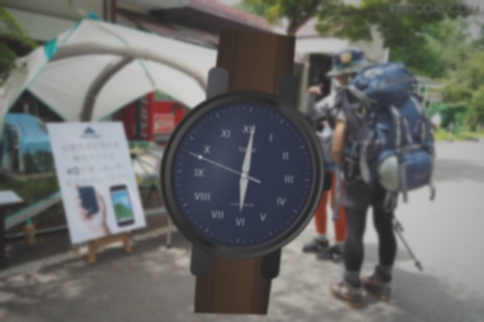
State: 6:00:48
